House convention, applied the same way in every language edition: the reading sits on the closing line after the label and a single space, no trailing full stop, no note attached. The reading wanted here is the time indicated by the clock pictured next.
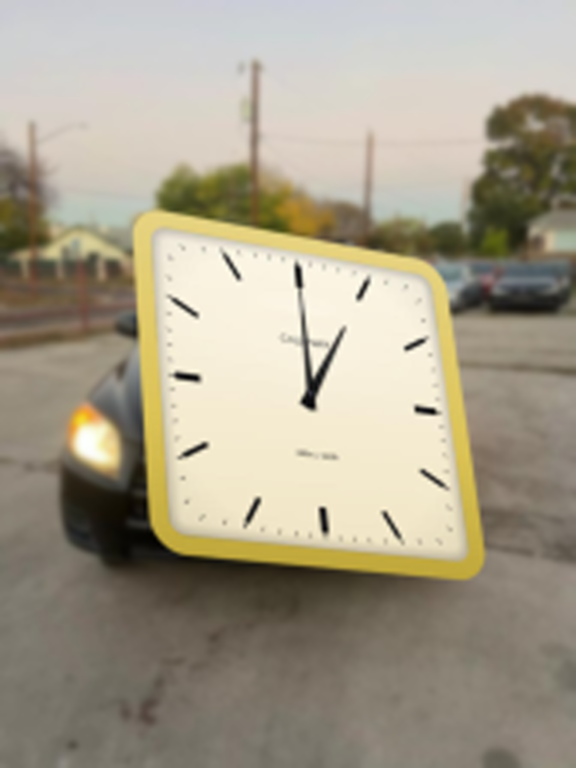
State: 1:00
